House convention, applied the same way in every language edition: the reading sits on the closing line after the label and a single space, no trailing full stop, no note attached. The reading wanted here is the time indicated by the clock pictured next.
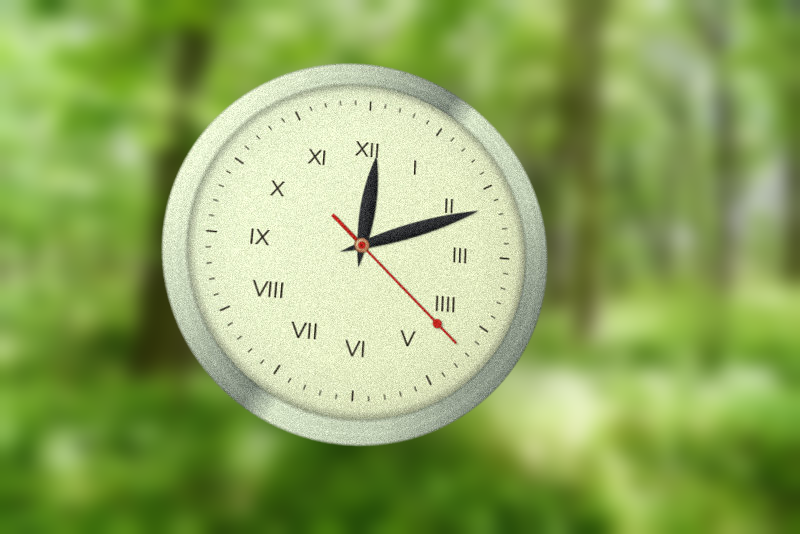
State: 12:11:22
